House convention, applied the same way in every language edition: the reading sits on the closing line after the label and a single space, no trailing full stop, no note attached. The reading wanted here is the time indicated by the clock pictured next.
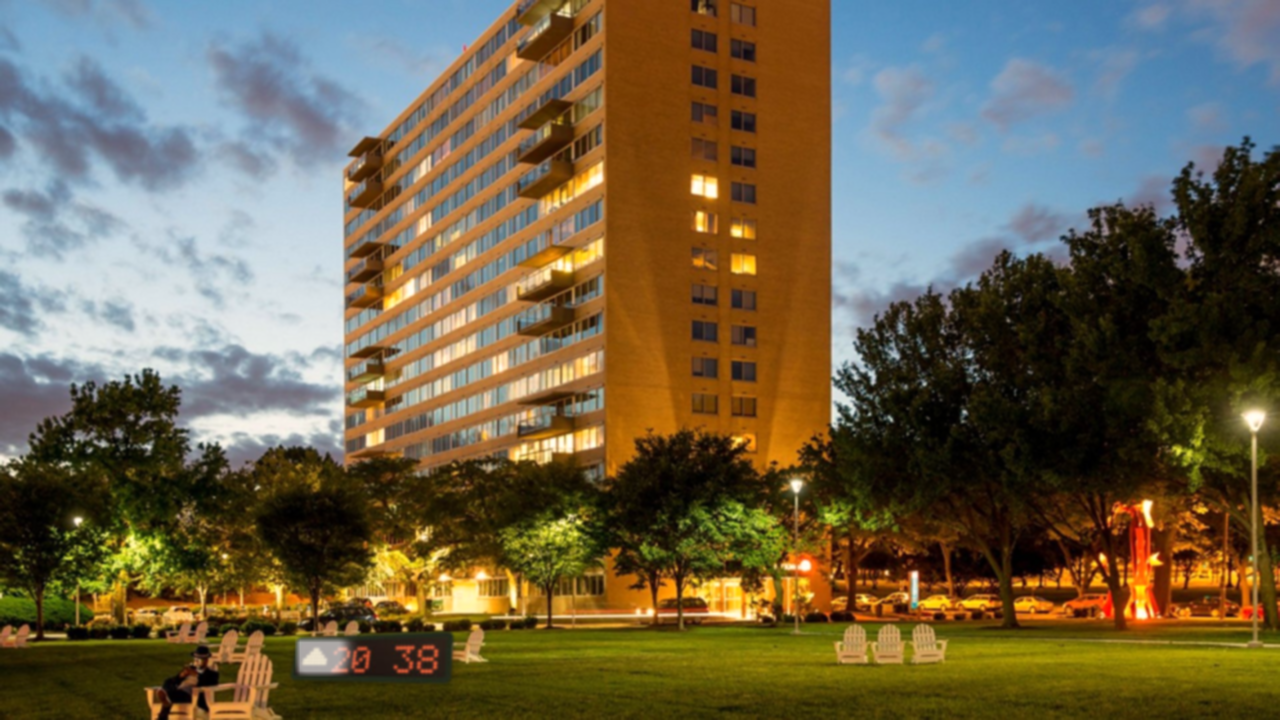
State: 20:38
